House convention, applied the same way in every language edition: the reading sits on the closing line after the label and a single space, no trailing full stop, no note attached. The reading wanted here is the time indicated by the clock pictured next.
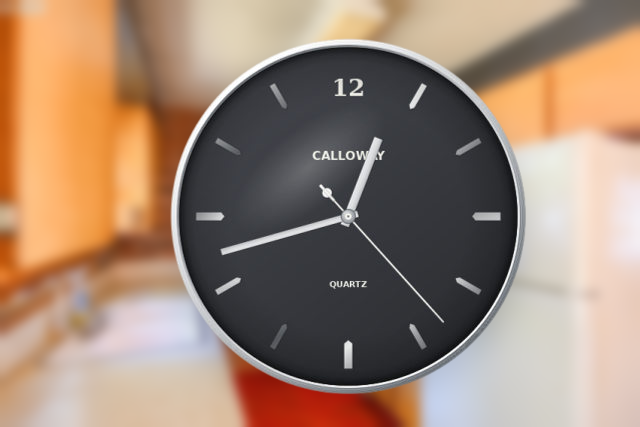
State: 12:42:23
